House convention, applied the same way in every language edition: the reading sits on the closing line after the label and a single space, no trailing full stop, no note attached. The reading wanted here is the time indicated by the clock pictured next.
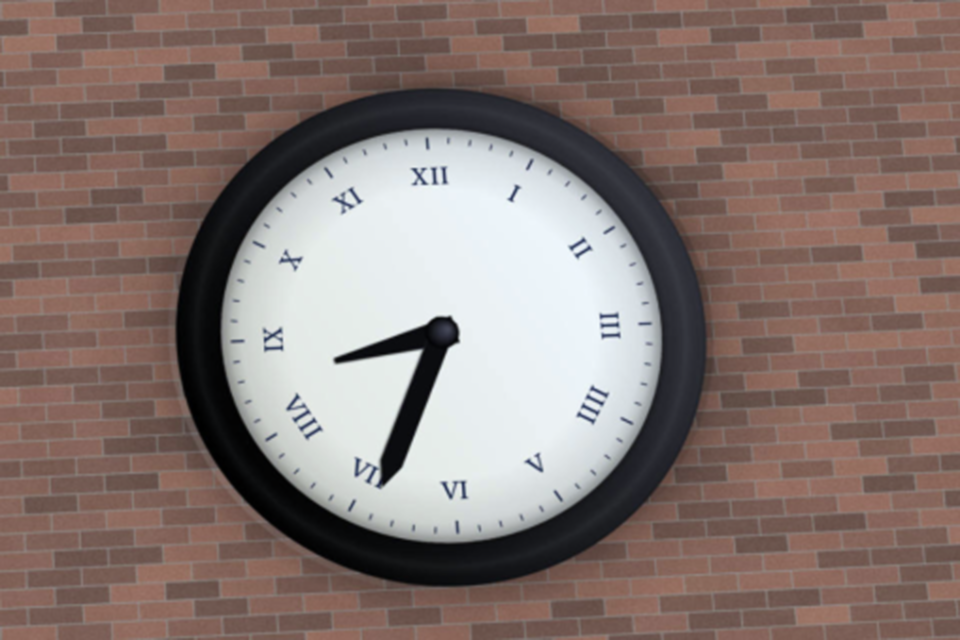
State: 8:34
